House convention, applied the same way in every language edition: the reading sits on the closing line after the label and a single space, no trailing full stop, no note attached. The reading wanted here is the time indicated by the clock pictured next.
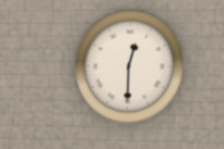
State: 12:30
